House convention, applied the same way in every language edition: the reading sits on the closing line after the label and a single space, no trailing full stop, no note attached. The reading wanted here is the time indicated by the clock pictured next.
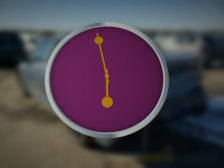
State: 5:58
